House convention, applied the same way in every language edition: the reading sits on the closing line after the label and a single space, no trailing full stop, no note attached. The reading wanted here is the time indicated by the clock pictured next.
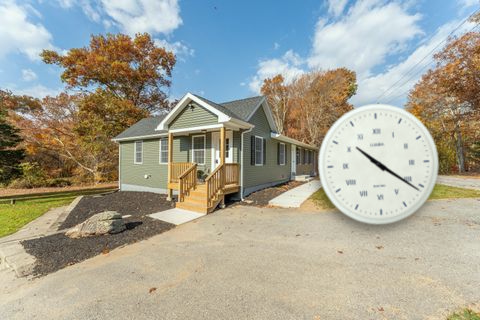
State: 10:21
